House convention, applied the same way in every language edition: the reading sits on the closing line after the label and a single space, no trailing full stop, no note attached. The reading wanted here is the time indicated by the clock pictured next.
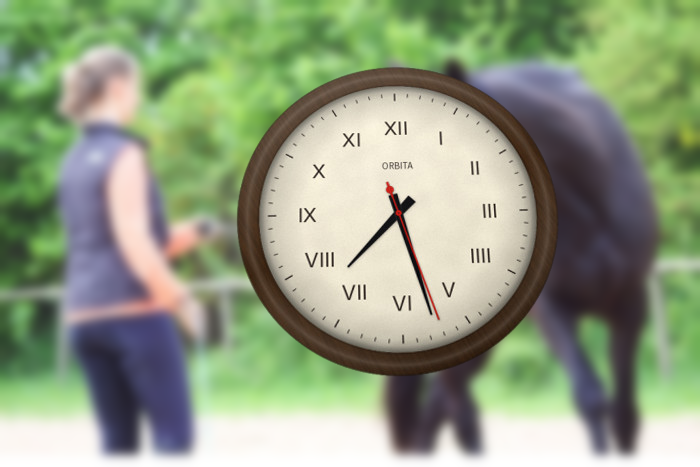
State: 7:27:27
